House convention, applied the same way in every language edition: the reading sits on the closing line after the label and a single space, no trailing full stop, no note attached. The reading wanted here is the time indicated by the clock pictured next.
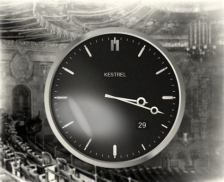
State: 3:18
